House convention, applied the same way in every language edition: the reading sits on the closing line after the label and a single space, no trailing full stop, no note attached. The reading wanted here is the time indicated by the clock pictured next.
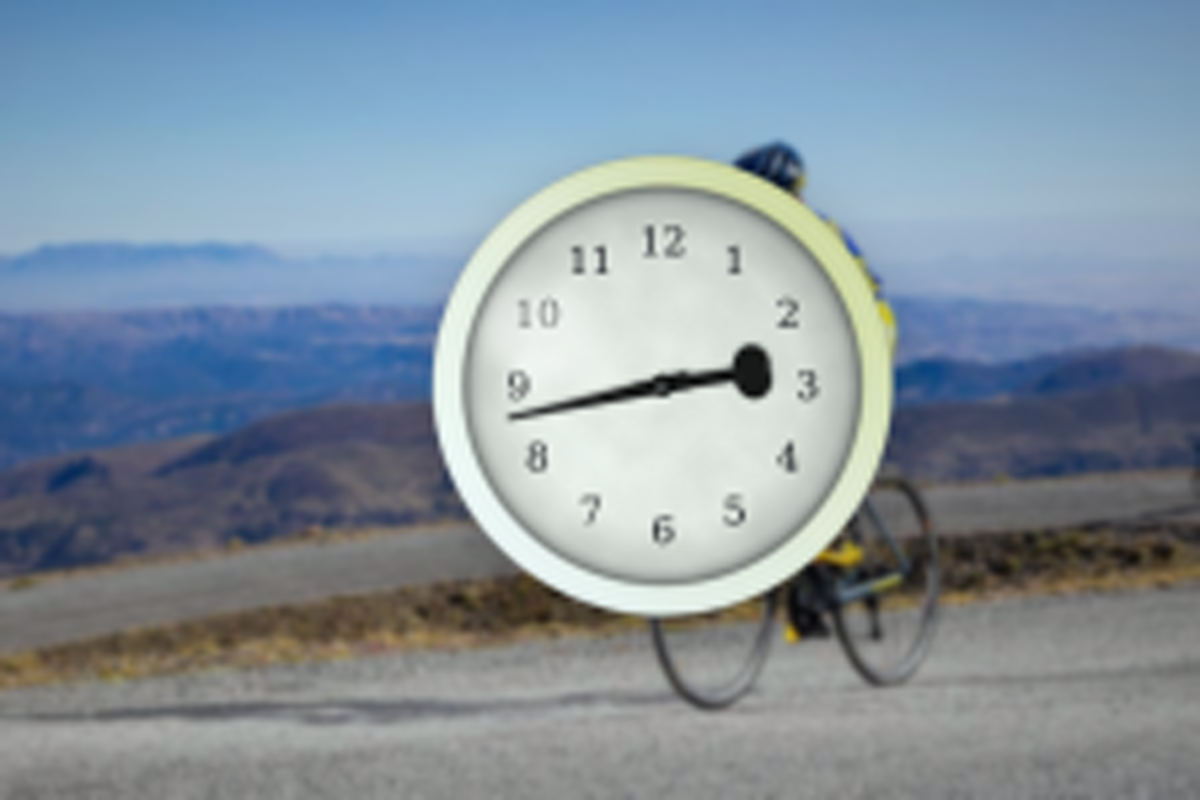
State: 2:43
